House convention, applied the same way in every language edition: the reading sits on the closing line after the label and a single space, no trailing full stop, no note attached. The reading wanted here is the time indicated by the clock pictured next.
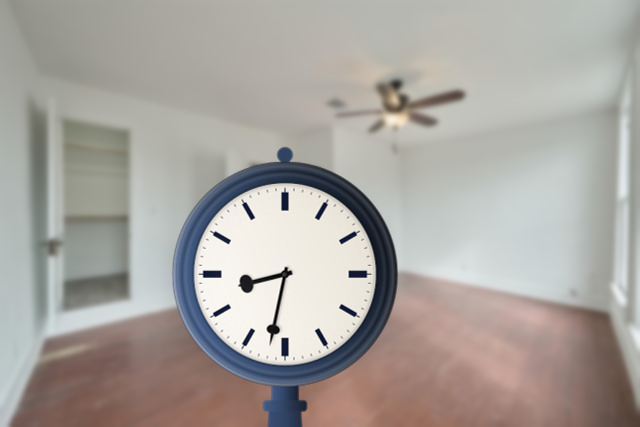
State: 8:32
